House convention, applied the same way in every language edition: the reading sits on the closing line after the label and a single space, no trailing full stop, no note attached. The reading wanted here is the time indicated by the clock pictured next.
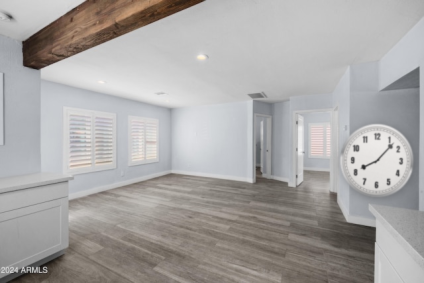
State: 8:07
